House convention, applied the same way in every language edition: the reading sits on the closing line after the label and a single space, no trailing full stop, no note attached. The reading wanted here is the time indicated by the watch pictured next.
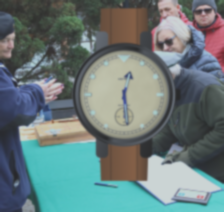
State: 12:29
